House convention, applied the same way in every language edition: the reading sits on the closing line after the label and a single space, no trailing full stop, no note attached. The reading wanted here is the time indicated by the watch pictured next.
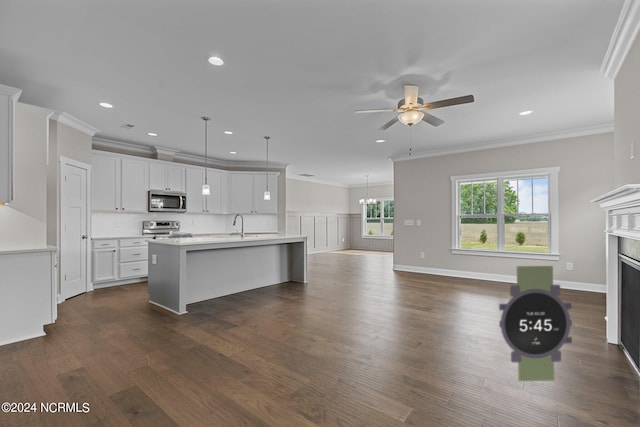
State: 5:45
